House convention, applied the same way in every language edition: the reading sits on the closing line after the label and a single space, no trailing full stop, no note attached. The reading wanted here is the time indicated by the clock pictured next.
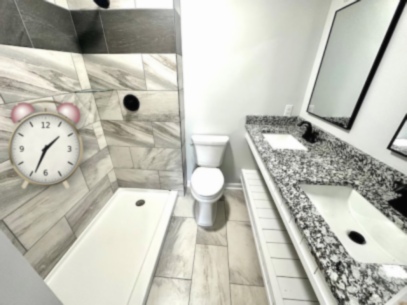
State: 1:34
